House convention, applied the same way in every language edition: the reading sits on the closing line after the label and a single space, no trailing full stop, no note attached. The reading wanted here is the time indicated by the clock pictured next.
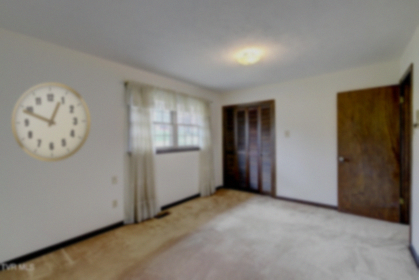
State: 12:49
